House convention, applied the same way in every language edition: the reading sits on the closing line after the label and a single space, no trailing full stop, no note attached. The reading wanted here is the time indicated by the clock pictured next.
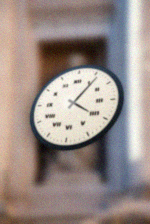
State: 4:06
